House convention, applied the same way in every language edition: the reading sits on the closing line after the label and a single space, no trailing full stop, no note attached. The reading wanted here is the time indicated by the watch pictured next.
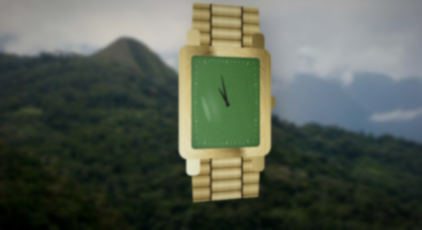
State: 10:58
